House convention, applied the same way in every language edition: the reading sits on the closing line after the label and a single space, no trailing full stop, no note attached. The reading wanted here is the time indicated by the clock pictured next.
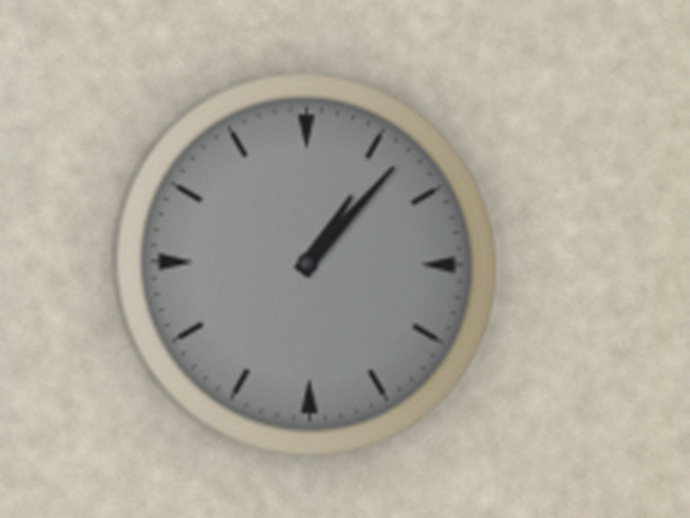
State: 1:07
